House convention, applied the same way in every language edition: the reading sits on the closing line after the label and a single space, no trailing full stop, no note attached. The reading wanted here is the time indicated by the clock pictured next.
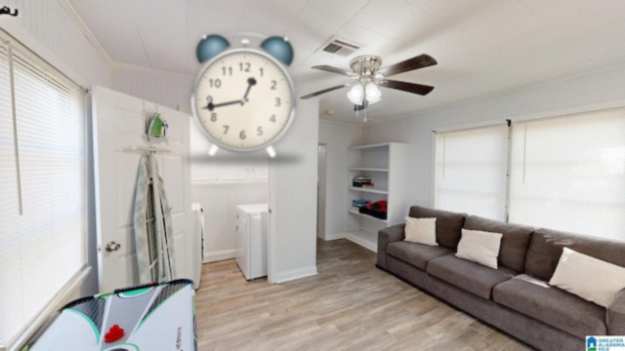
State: 12:43
